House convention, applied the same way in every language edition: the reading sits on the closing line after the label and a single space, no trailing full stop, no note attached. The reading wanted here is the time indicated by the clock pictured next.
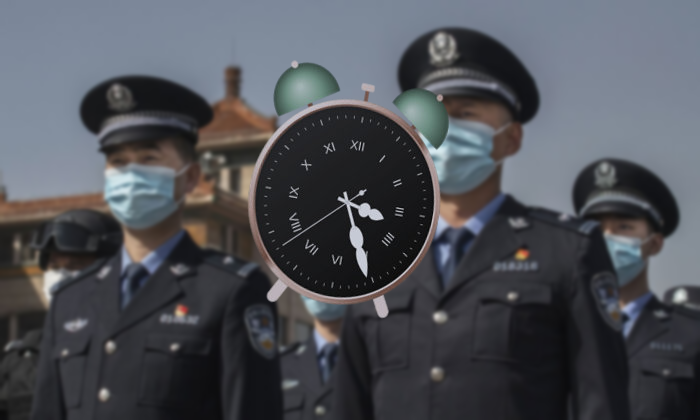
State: 3:25:38
